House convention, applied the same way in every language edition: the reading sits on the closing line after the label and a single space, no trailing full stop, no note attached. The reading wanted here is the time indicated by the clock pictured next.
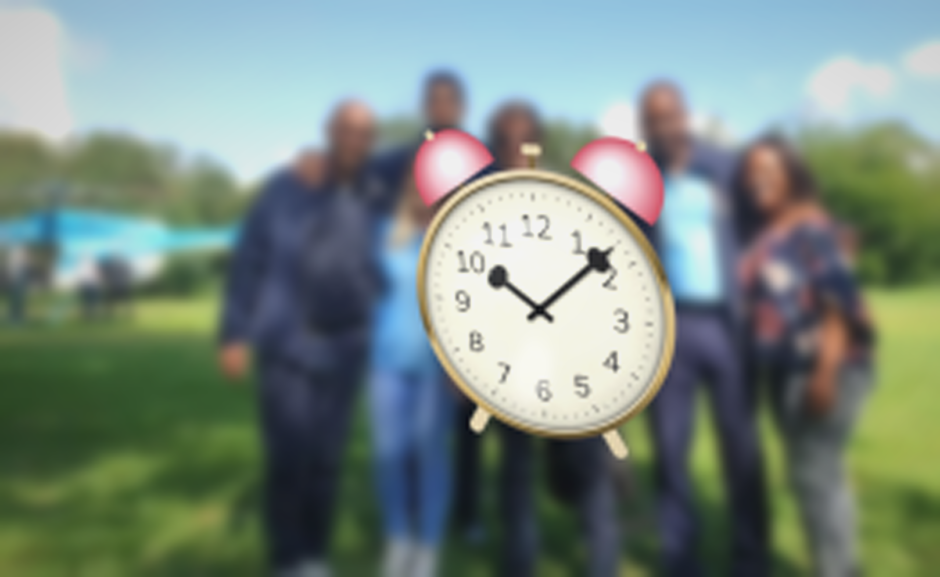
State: 10:08
